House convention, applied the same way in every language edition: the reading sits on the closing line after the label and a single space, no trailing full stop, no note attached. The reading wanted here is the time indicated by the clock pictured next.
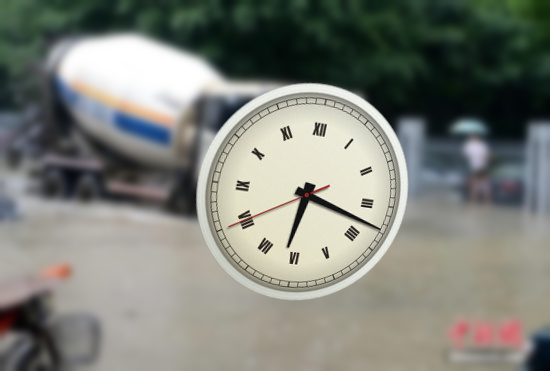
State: 6:17:40
